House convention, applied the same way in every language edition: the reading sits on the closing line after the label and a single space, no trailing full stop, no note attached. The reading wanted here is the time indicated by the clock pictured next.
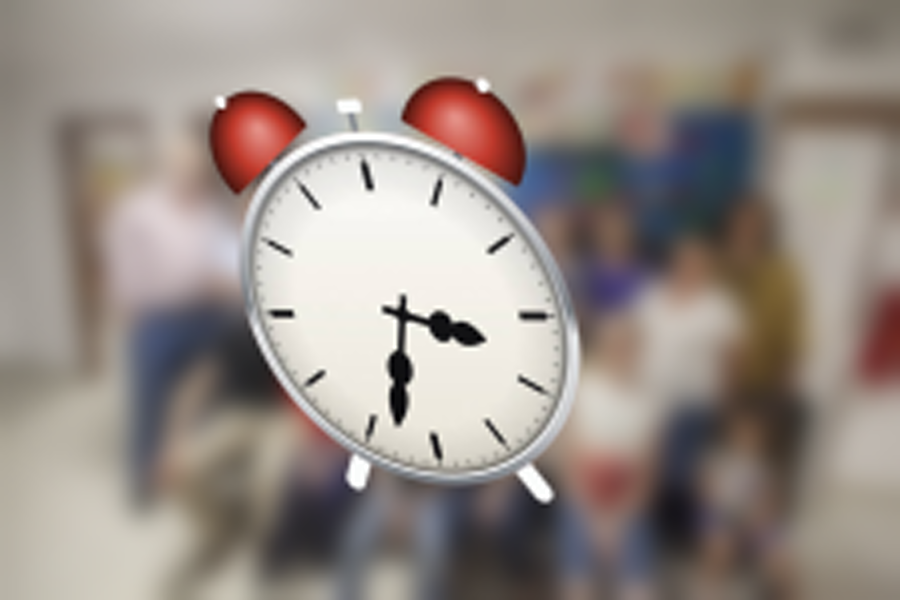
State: 3:33
